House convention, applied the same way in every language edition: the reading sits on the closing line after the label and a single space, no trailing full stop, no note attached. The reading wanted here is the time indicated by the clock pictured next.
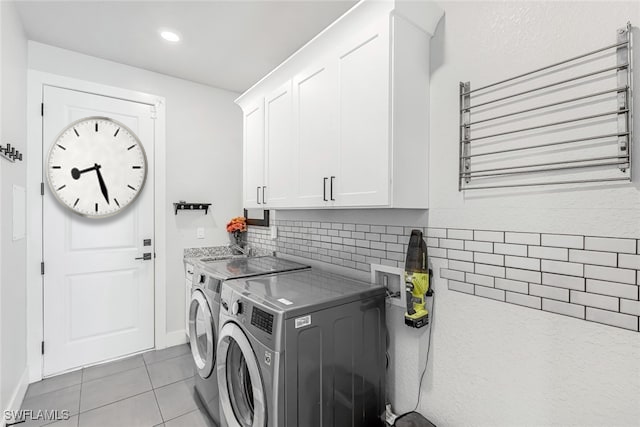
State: 8:27
